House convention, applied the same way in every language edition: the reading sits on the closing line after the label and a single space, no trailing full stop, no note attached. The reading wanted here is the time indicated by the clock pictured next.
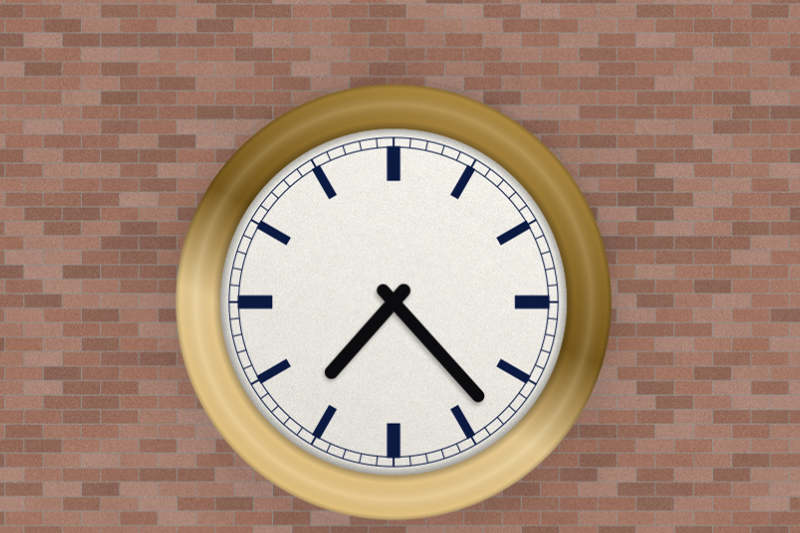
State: 7:23
